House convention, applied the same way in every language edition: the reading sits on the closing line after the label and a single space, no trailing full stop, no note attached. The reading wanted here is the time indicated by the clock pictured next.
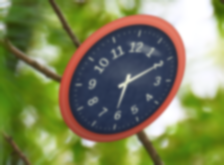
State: 6:10
